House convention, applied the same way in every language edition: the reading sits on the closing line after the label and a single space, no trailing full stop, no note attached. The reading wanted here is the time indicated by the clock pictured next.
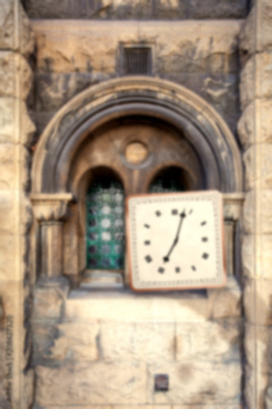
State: 7:03
